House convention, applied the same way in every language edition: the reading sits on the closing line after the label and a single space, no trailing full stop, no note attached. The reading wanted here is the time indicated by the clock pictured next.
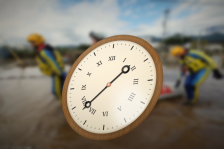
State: 1:38
